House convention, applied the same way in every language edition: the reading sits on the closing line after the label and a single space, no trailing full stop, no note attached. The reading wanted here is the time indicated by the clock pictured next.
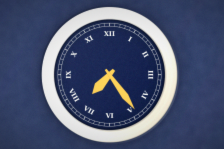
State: 7:24
